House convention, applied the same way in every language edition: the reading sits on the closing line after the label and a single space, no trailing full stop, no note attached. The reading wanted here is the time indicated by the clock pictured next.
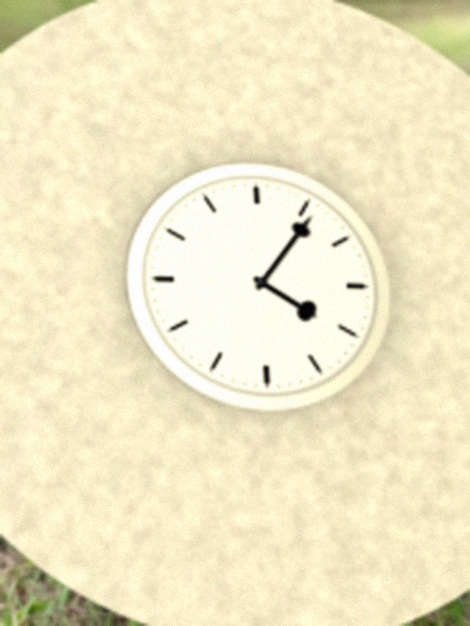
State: 4:06
